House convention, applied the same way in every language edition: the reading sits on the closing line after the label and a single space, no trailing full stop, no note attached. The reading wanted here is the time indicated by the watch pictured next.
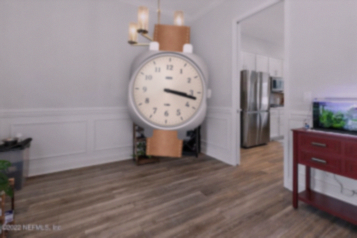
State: 3:17
